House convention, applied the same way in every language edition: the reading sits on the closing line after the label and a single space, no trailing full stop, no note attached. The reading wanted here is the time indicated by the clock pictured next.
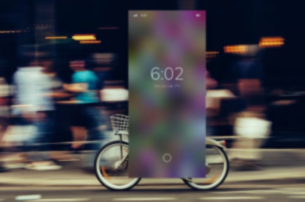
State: 6:02
